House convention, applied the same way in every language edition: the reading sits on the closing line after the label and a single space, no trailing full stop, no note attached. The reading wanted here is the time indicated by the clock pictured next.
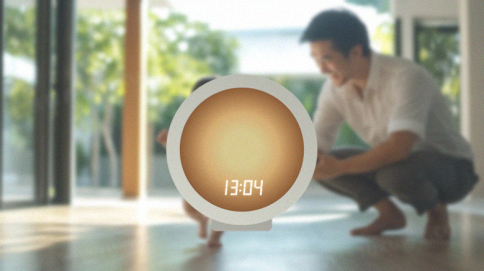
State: 13:04
